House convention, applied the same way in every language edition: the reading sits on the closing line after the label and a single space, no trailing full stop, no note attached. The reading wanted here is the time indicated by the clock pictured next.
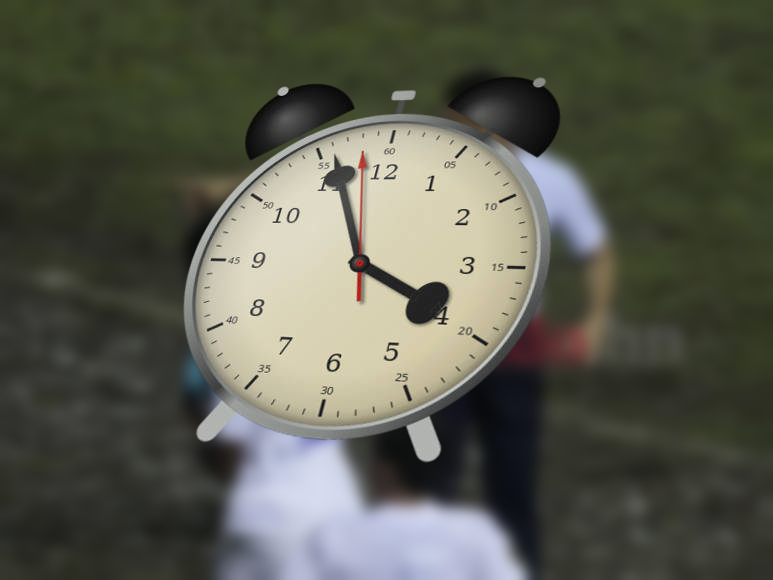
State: 3:55:58
